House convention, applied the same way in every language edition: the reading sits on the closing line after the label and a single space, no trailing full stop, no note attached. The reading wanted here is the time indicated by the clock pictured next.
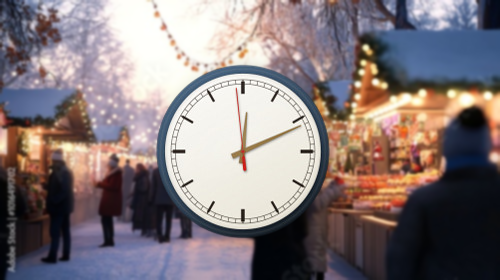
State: 12:10:59
